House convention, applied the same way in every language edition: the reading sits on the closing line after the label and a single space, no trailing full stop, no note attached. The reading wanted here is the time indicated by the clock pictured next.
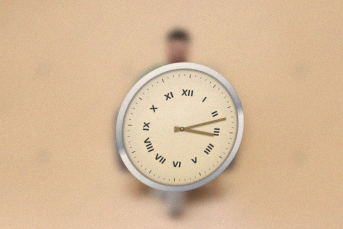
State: 3:12
